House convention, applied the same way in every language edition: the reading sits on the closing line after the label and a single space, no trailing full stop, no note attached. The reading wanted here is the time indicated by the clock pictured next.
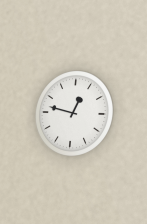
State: 12:47
